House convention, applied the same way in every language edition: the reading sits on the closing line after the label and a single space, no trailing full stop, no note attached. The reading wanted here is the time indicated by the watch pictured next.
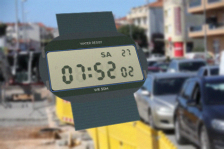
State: 7:52:02
